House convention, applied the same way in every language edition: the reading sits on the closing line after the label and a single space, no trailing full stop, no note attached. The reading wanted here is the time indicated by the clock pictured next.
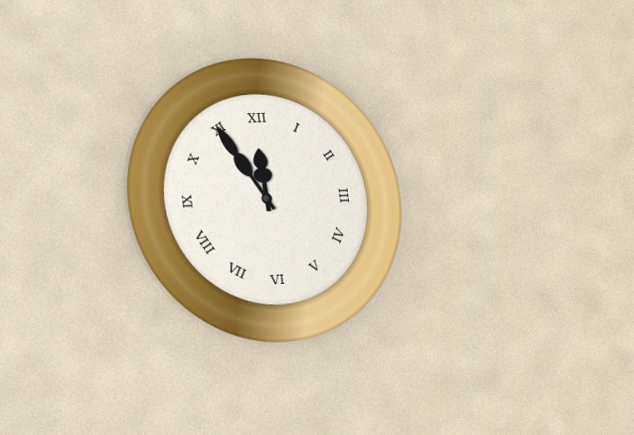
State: 11:55
